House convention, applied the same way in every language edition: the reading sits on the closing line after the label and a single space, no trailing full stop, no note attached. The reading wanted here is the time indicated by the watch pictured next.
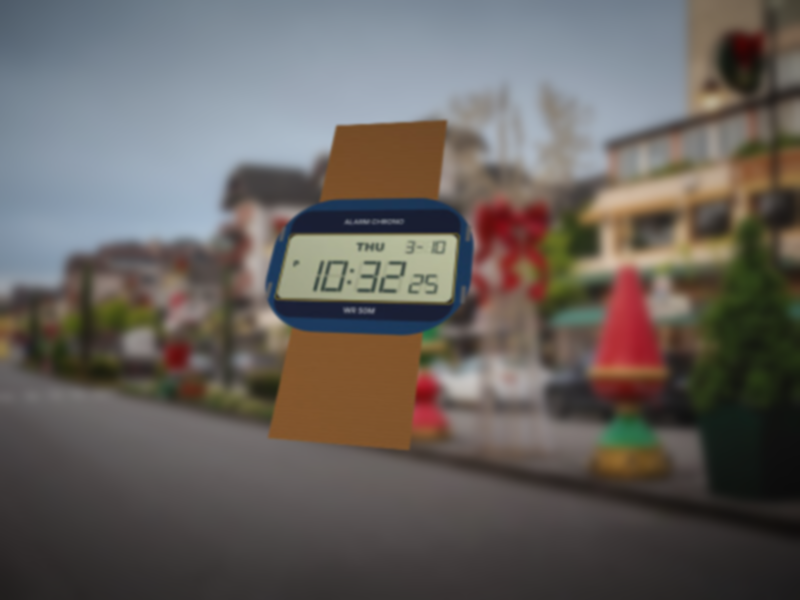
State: 10:32:25
